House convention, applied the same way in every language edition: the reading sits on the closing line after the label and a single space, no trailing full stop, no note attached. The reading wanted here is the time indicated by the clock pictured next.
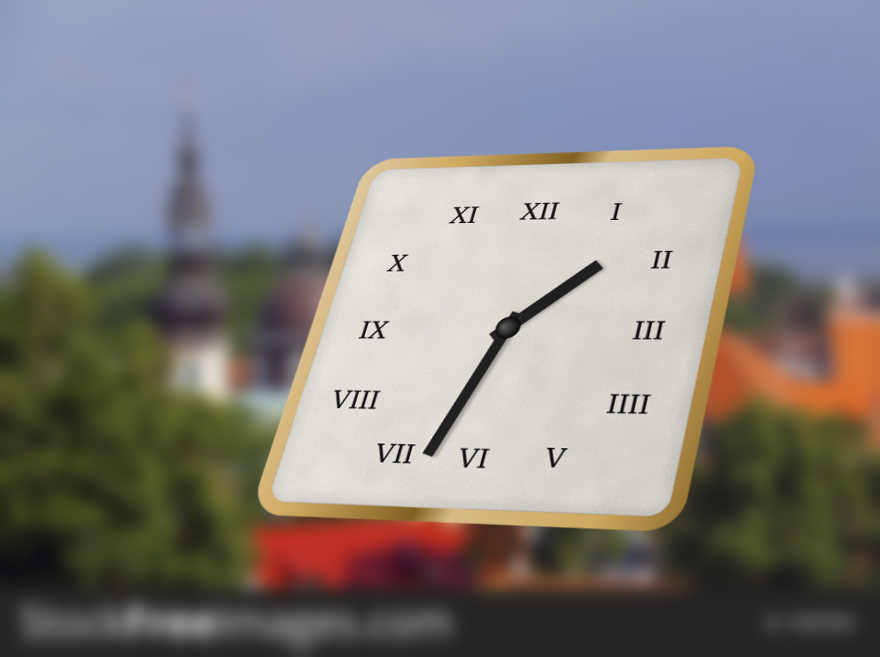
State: 1:33
